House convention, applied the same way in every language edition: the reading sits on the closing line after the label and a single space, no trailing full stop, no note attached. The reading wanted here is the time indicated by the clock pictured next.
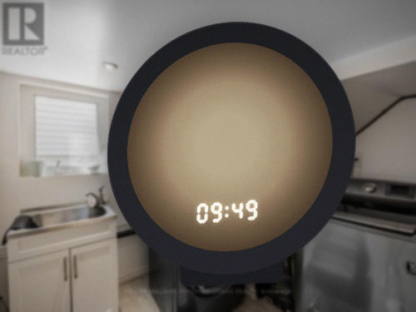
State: 9:49
